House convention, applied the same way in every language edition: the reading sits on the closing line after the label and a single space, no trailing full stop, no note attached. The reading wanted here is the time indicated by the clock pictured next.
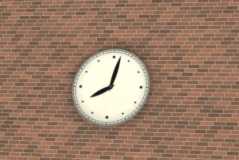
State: 8:02
